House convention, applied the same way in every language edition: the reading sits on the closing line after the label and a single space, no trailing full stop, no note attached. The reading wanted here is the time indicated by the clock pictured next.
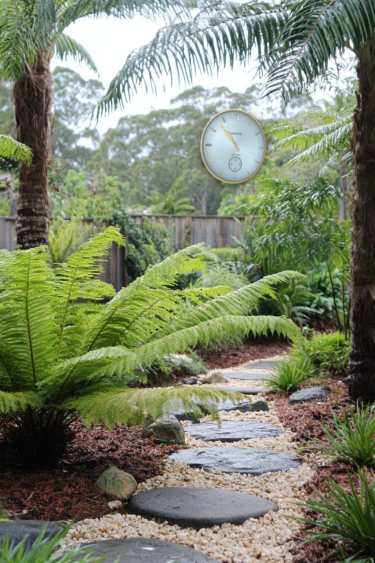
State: 10:53
